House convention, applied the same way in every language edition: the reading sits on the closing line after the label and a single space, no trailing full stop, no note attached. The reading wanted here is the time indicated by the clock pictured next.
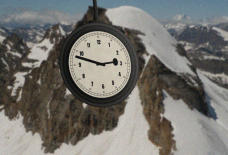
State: 2:48
